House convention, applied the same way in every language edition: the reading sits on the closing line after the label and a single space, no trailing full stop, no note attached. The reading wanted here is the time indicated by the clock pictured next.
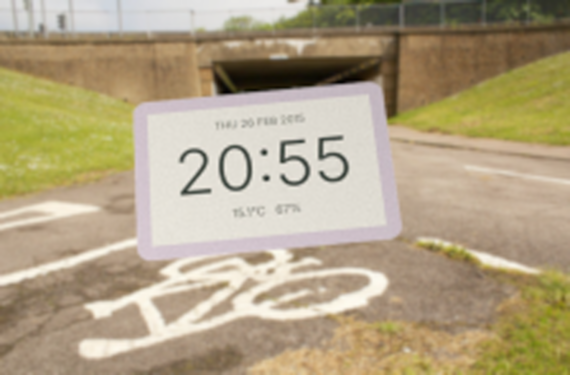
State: 20:55
